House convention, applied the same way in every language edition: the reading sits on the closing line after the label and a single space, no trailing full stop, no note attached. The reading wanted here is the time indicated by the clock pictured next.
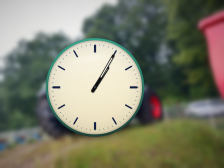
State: 1:05
